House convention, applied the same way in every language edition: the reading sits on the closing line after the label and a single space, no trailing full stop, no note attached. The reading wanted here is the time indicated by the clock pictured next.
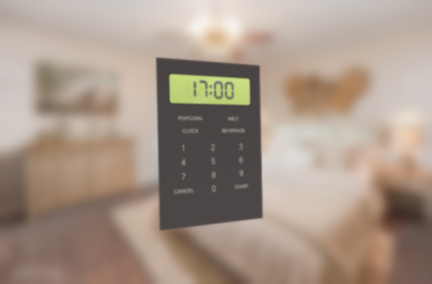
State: 17:00
